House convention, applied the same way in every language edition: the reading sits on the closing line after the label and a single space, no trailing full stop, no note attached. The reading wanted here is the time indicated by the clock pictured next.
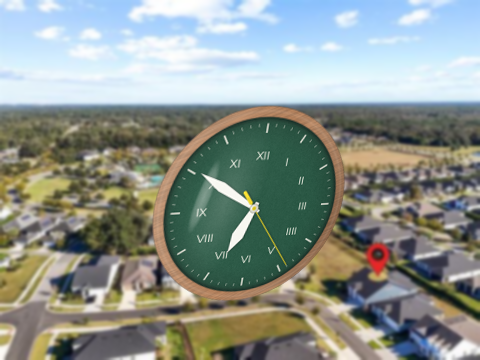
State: 6:50:24
